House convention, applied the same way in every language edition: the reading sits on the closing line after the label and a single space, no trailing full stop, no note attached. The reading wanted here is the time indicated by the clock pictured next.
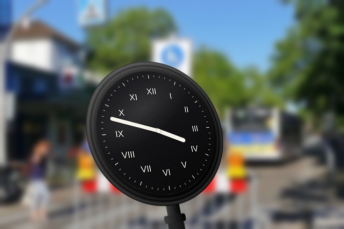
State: 3:48
